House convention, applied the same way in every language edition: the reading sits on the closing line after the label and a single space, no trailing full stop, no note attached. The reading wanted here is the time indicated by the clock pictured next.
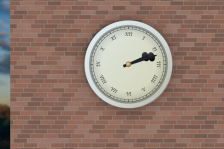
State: 2:12
